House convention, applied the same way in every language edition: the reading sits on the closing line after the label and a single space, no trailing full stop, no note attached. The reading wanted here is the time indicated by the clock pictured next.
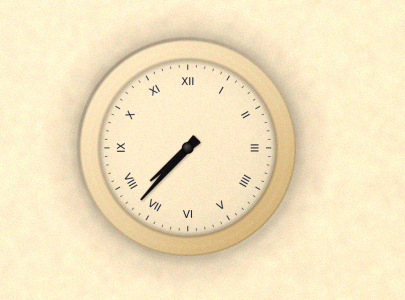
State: 7:37
